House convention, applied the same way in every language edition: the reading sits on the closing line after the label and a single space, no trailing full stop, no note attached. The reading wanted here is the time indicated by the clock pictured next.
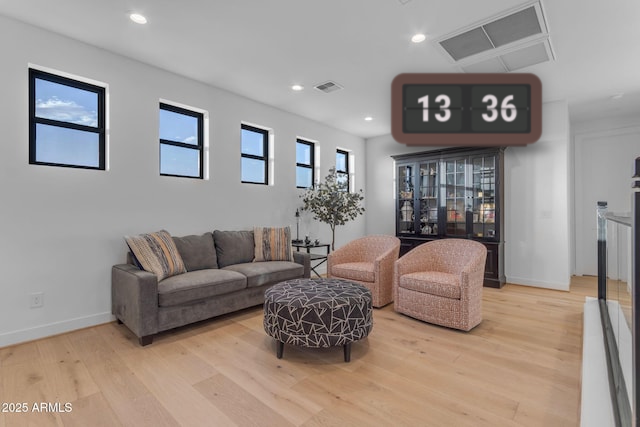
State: 13:36
